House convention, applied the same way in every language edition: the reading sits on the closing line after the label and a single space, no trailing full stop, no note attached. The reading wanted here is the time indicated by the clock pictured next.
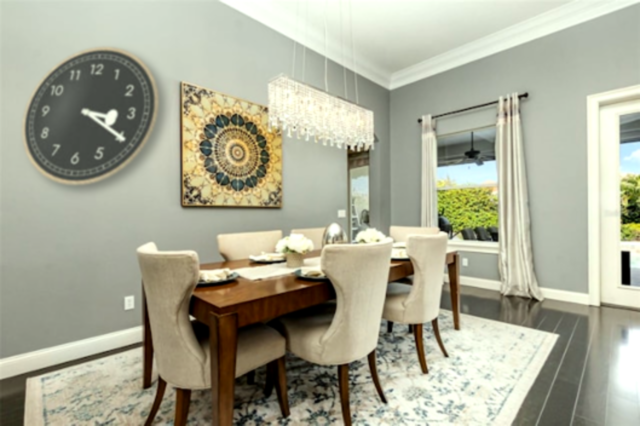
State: 3:20
